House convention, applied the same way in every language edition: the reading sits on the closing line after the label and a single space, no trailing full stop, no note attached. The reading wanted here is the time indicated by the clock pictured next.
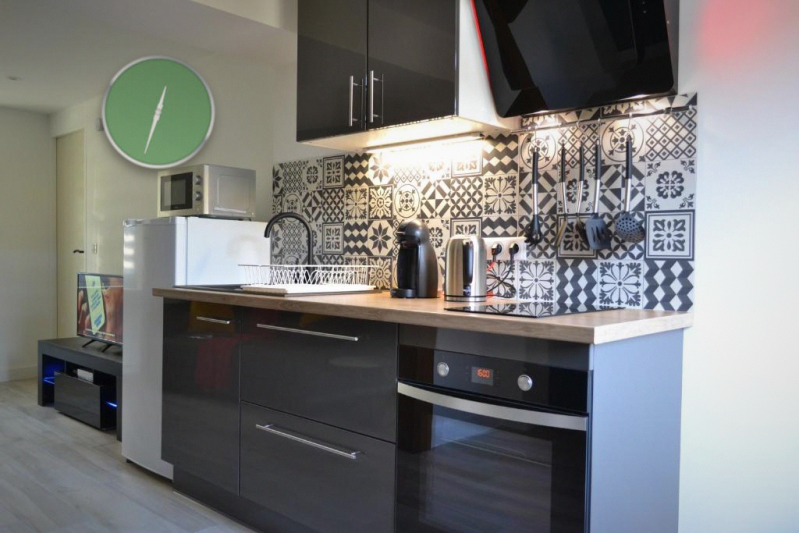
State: 12:33
